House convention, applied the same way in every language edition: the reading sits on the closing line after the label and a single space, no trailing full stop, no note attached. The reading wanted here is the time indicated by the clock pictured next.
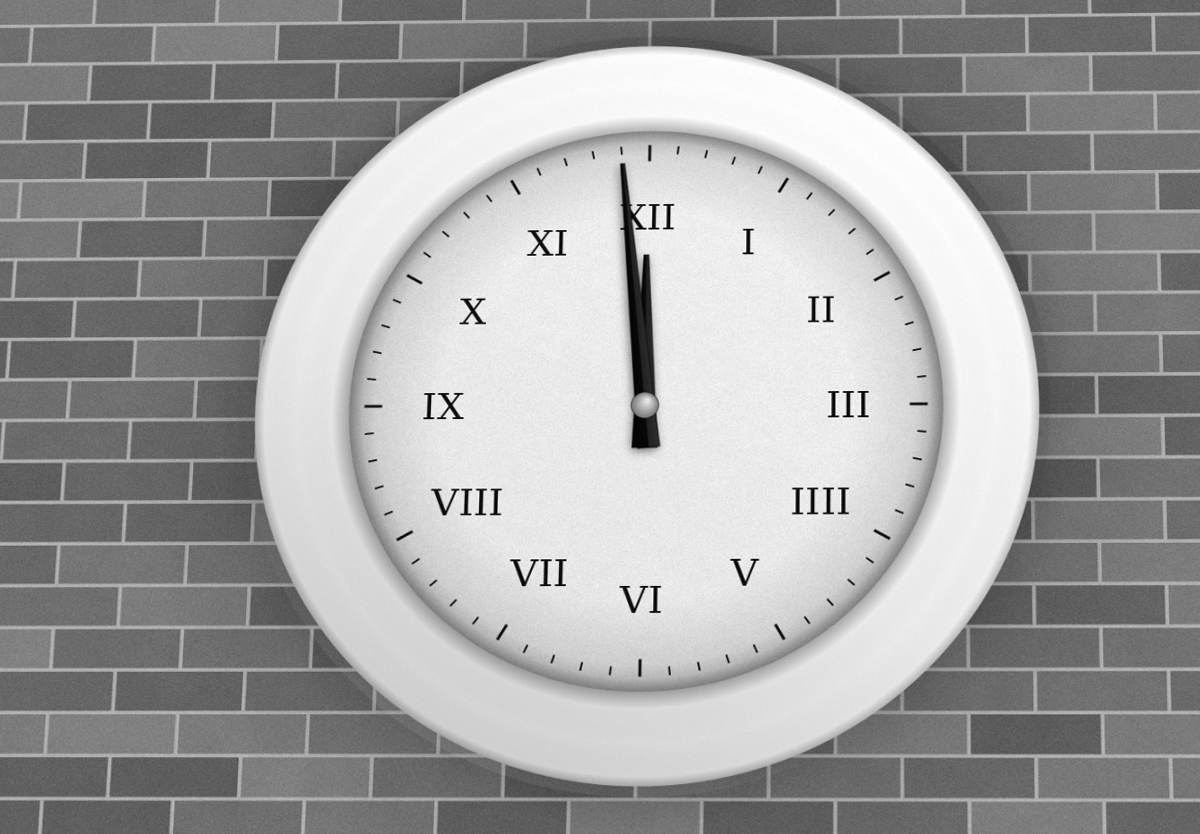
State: 11:59
